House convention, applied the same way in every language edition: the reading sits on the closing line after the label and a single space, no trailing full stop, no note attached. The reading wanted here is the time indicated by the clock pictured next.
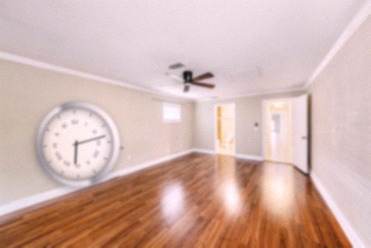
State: 6:13
